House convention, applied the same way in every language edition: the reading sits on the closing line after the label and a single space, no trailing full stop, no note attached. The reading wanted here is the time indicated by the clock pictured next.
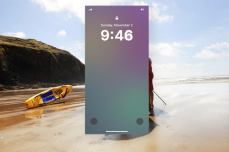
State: 9:46
